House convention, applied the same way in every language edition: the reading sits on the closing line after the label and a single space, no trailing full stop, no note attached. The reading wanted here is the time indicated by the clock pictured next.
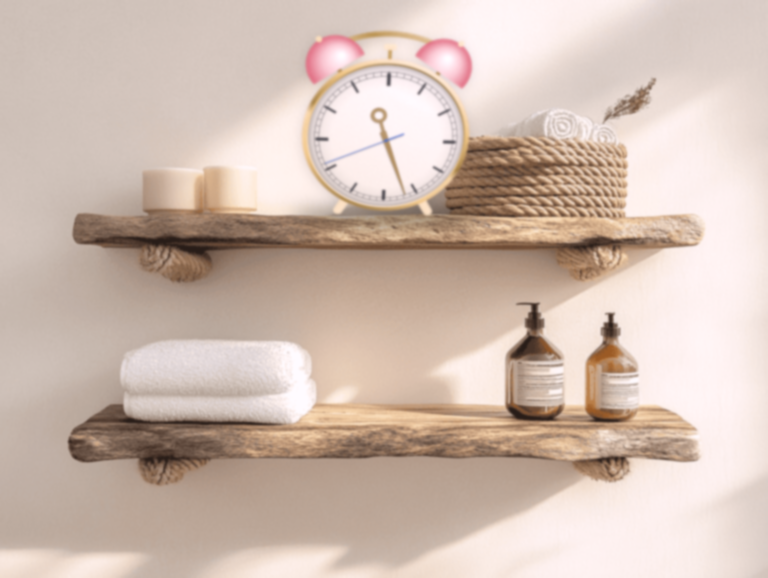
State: 11:26:41
